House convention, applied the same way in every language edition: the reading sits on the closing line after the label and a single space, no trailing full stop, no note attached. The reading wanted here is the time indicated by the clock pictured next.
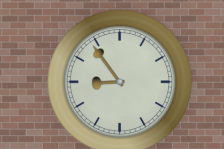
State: 8:54
